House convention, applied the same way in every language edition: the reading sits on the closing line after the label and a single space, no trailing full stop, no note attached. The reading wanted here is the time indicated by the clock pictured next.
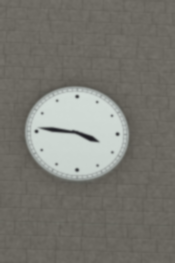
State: 3:46
